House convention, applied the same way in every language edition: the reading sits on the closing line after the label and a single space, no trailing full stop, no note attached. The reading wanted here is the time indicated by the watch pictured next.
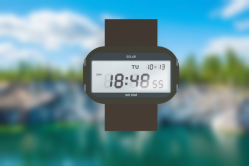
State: 18:48:55
